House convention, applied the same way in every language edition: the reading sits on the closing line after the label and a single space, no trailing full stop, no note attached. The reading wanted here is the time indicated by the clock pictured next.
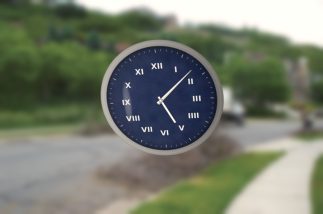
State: 5:08
